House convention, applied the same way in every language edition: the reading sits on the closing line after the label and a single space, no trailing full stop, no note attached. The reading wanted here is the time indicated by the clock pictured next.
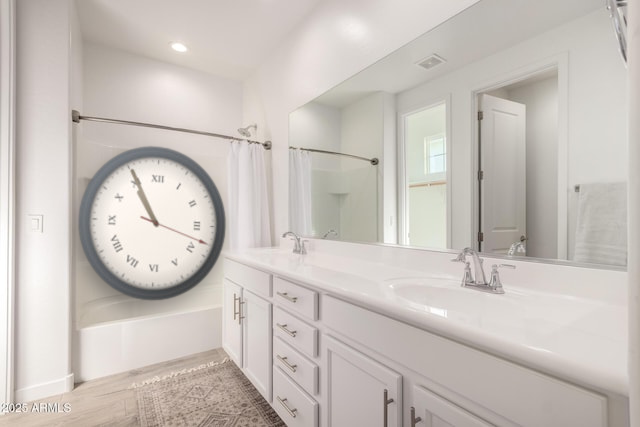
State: 10:55:18
